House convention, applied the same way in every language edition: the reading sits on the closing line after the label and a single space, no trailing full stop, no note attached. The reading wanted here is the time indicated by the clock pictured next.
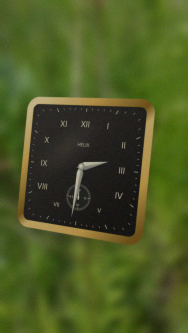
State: 2:31
